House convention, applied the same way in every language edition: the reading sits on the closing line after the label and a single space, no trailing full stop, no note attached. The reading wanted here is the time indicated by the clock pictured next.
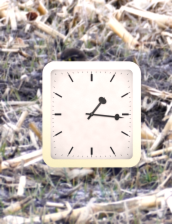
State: 1:16
